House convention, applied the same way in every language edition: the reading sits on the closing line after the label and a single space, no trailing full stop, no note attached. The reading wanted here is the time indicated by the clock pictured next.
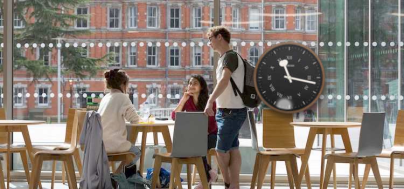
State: 11:17
